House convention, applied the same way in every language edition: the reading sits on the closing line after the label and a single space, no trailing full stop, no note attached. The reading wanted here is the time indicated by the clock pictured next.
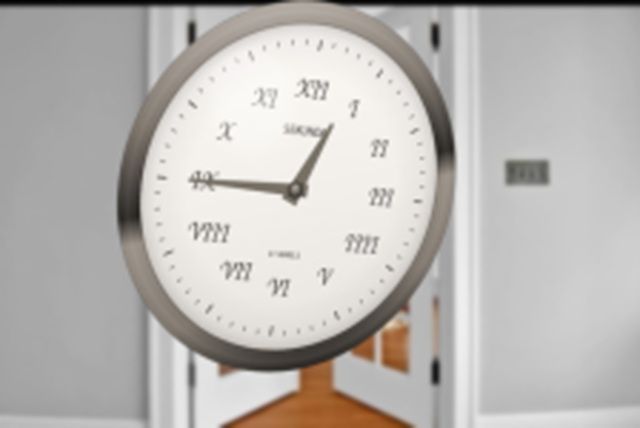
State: 12:45
